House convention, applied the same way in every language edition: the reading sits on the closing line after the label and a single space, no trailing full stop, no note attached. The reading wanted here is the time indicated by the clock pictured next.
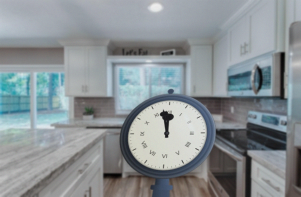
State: 11:58
